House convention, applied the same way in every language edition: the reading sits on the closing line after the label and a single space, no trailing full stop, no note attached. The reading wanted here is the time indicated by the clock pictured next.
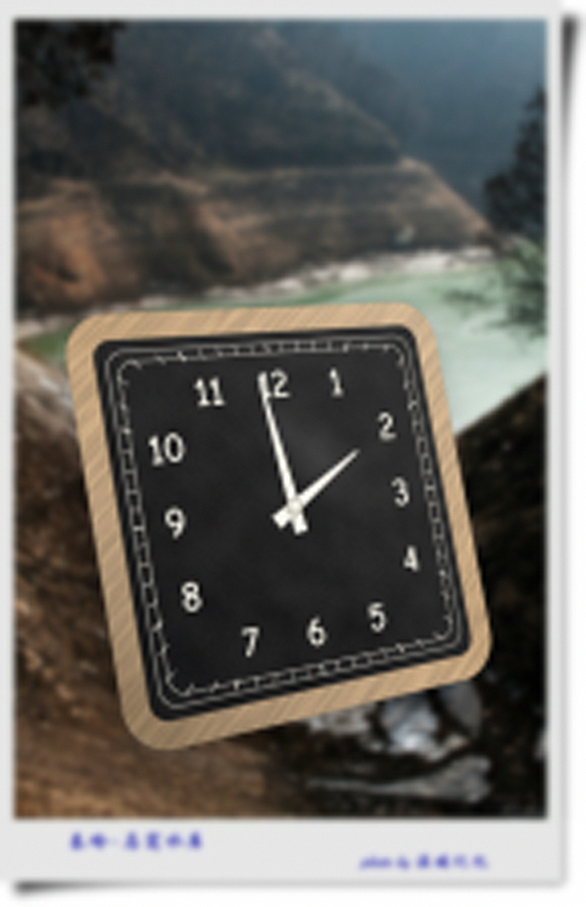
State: 1:59
